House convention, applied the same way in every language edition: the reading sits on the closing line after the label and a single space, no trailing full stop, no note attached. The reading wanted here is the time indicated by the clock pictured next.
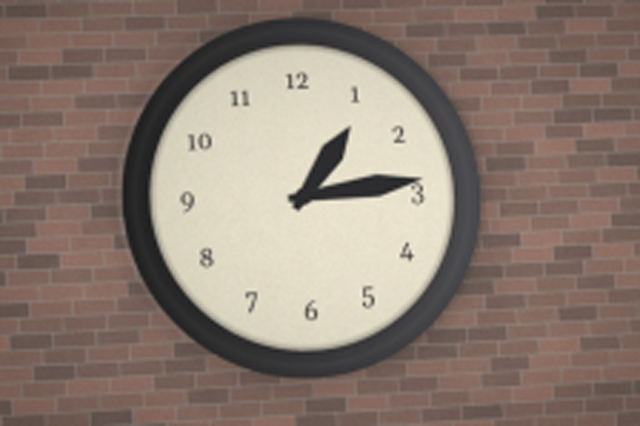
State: 1:14
